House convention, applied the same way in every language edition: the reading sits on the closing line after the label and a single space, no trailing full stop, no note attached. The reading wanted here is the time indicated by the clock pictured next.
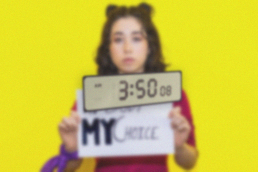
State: 3:50
